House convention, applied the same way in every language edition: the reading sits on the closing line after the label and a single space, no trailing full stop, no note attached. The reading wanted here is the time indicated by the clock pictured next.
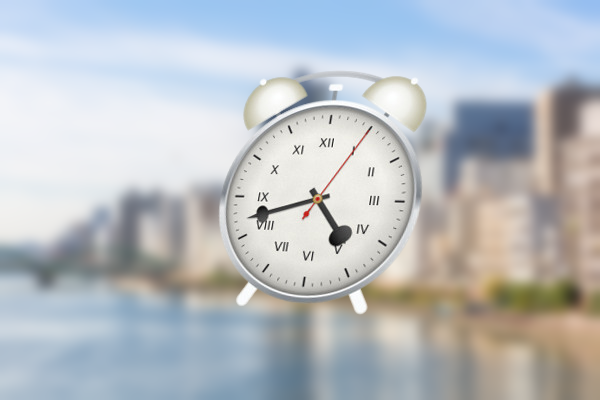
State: 4:42:05
